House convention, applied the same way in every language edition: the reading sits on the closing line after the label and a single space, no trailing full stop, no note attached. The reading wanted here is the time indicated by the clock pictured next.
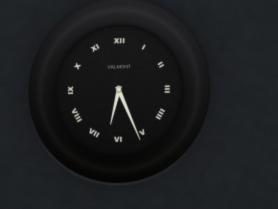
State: 6:26
